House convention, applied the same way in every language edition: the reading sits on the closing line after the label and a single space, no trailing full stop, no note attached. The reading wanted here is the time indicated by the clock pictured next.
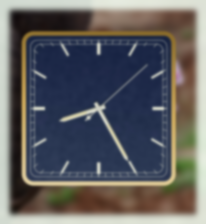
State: 8:25:08
